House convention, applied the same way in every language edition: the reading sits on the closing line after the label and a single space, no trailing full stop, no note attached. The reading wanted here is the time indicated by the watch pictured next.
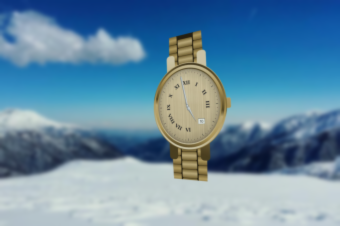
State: 4:58
